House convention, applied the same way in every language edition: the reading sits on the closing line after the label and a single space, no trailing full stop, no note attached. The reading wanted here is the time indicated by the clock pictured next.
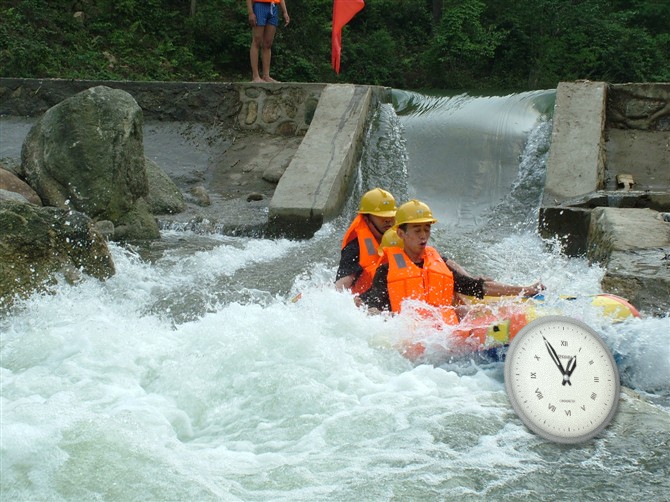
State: 12:55
